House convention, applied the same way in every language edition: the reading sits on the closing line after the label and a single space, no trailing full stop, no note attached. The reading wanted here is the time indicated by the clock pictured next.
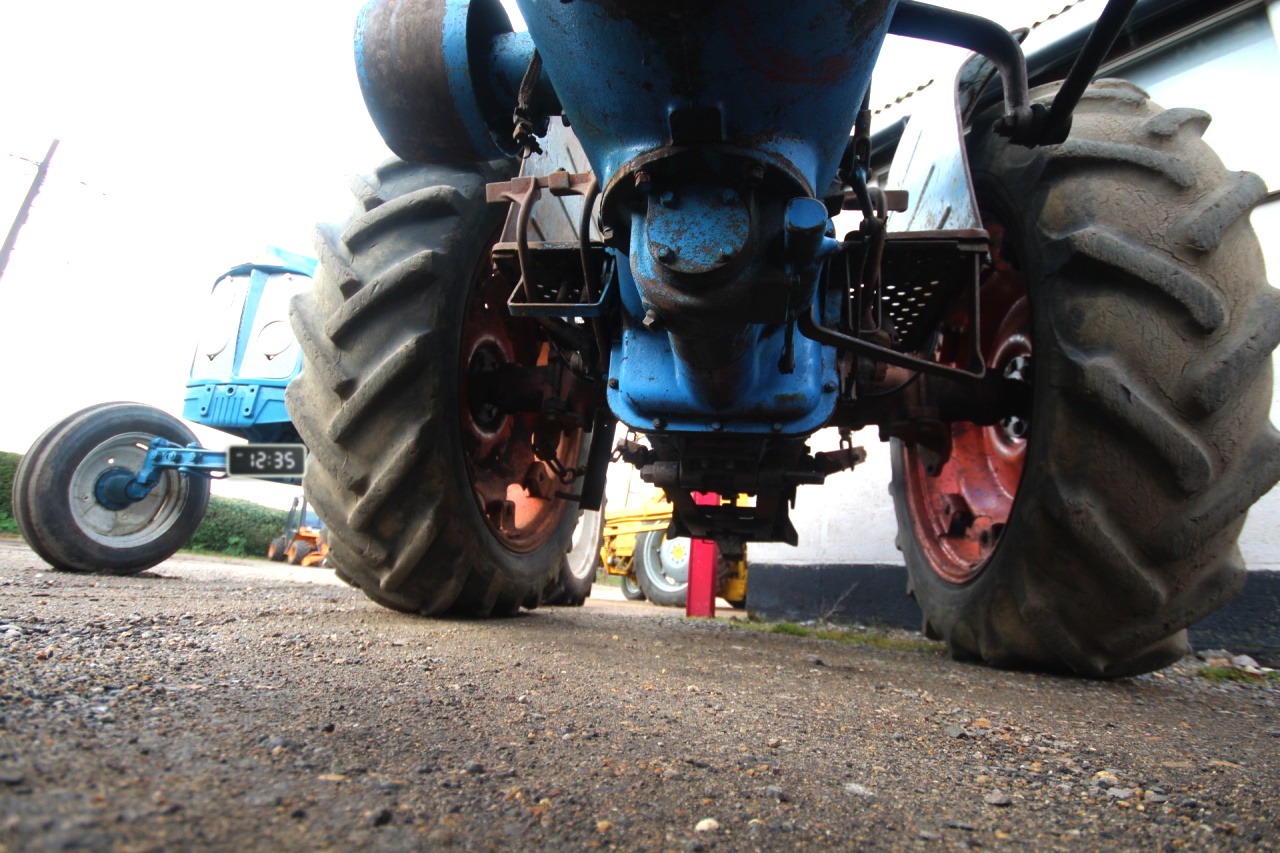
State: 12:35
